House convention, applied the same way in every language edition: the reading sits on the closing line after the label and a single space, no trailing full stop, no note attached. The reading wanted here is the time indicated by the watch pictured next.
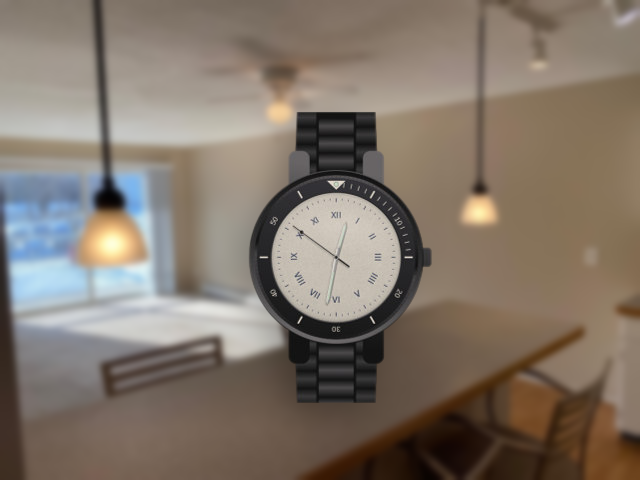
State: 12:31:51
